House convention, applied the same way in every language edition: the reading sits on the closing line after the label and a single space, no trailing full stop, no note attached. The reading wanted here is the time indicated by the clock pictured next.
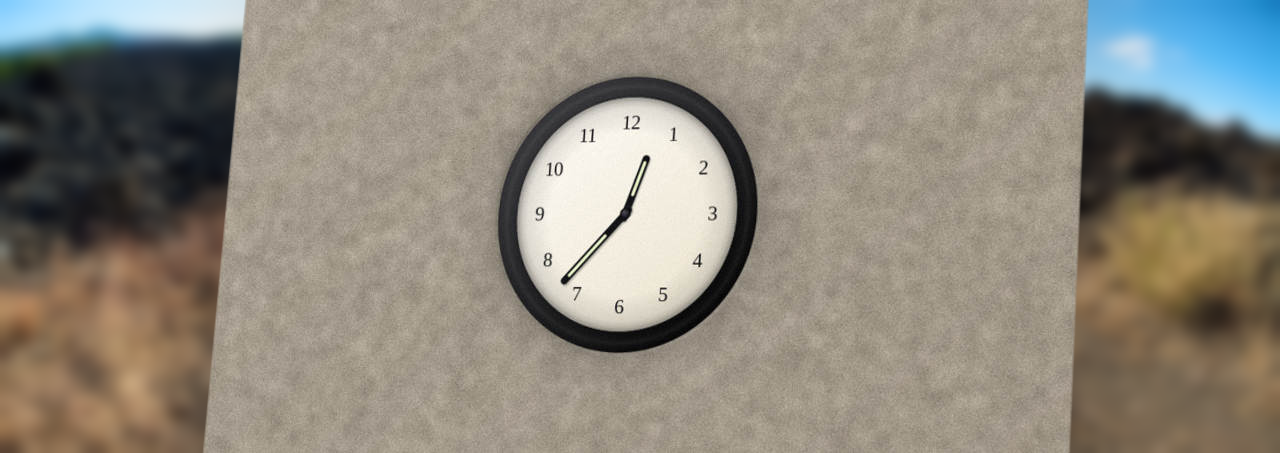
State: 12:37
